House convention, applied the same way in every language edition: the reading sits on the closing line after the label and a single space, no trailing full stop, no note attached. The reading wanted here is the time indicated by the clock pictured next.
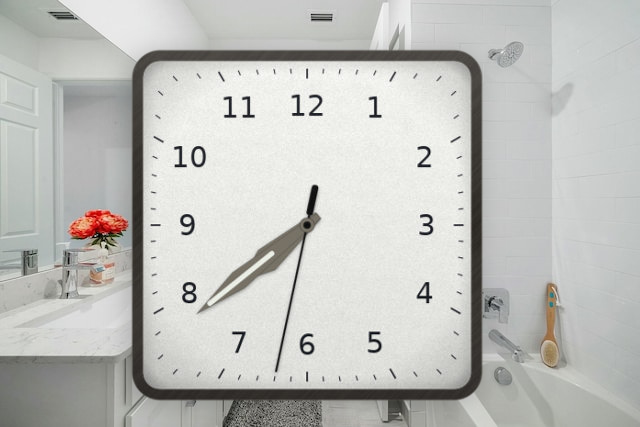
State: 7:38:32
